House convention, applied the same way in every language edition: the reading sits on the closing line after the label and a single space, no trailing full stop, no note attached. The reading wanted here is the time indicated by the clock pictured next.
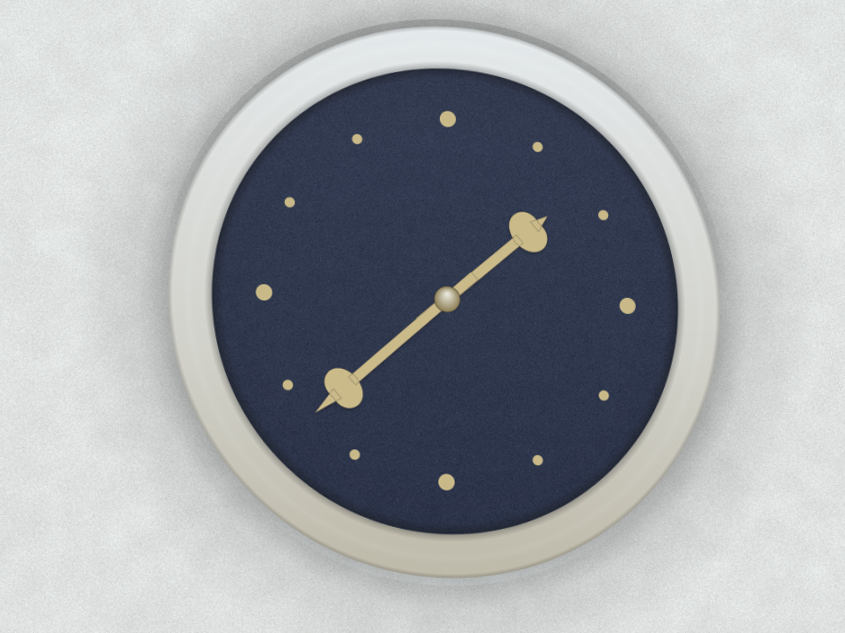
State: 1:38
